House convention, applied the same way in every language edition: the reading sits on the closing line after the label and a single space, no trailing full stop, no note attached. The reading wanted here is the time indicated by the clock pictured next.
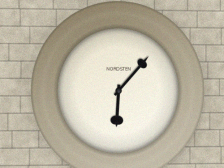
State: 6:07
